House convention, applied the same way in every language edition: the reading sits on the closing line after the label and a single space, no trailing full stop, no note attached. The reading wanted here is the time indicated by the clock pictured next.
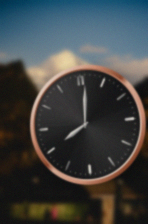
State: 8:01
